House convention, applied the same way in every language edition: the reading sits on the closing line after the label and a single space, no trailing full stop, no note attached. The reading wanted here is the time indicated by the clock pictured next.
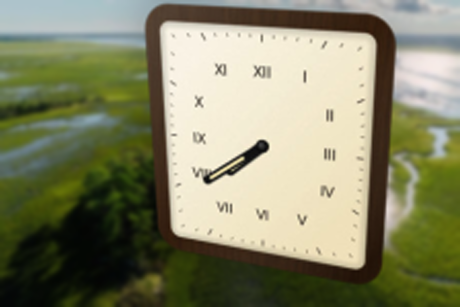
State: 7:39
